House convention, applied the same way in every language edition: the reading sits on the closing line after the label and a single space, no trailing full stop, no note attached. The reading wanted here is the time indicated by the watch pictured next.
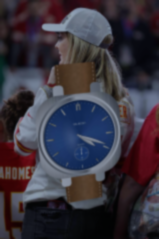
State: 4:19
